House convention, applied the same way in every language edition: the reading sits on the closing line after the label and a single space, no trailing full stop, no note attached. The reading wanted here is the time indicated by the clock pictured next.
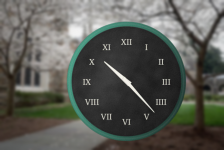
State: 10:23
